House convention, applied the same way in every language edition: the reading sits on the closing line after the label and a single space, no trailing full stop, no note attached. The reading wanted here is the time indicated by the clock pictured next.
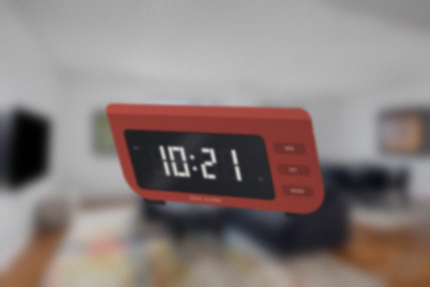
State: 10:21
